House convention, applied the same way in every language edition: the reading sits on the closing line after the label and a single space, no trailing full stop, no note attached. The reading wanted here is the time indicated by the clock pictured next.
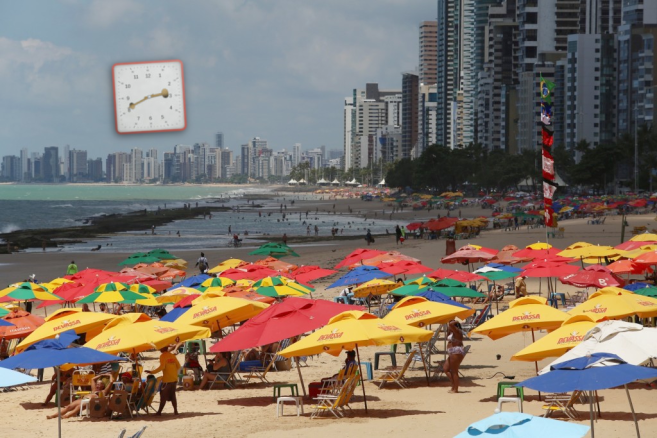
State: 2:41
